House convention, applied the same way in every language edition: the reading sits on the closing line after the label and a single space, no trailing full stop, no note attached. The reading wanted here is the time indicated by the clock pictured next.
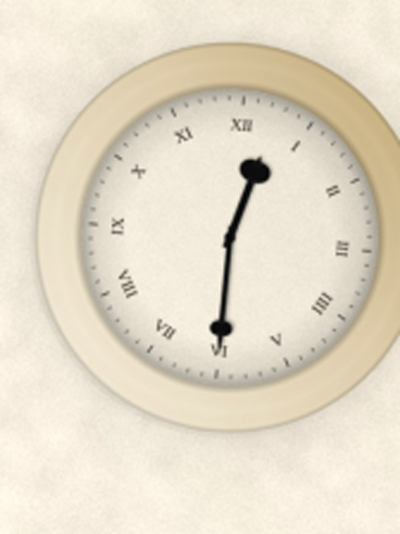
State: 12:30
